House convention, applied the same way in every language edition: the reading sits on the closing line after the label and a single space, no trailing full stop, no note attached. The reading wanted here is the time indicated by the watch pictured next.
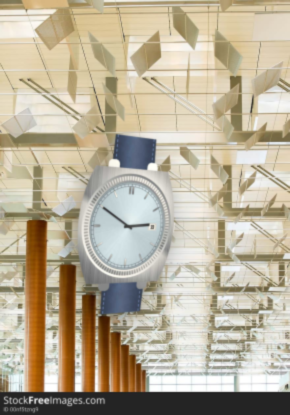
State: 2:50
